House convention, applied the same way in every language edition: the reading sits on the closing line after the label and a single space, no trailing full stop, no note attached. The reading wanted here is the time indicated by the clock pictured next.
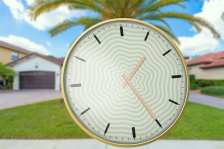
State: 1:25
